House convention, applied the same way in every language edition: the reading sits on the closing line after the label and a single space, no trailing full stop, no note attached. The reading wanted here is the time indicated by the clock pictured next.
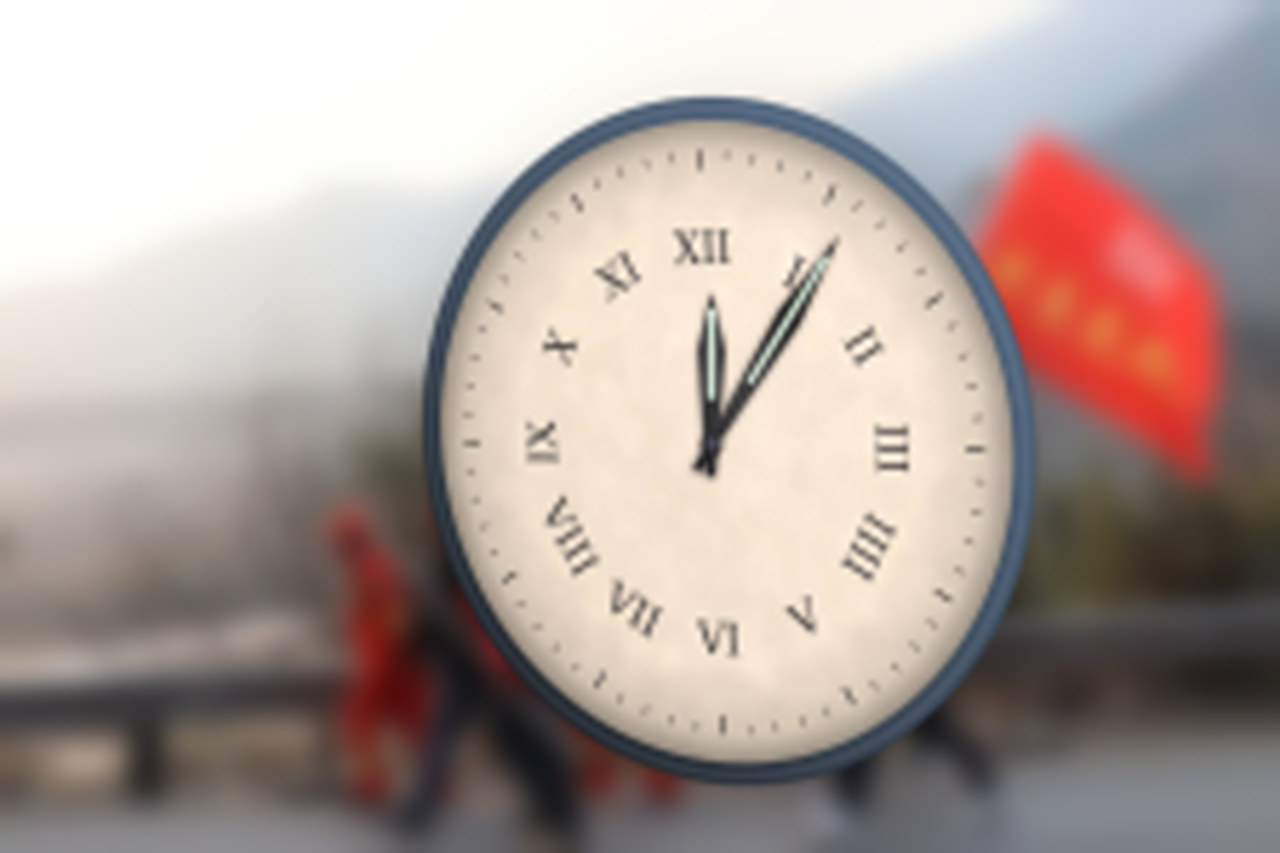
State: 12:06
